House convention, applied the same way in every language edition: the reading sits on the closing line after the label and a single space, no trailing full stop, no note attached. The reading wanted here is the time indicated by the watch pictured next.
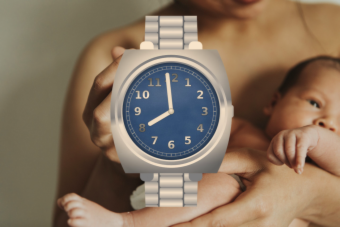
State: 7:59
